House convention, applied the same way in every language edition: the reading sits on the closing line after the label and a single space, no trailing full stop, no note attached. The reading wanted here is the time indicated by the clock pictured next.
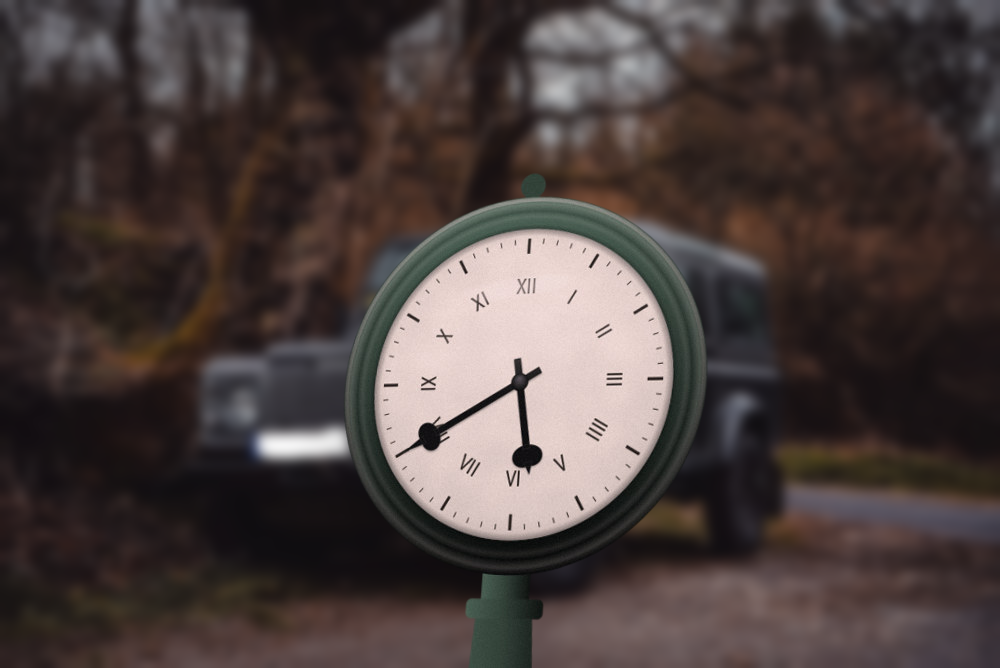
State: 5:40
